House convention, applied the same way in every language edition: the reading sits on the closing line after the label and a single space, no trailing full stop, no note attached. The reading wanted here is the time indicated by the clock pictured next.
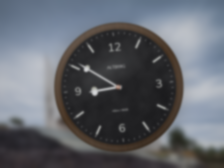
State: 8:51
